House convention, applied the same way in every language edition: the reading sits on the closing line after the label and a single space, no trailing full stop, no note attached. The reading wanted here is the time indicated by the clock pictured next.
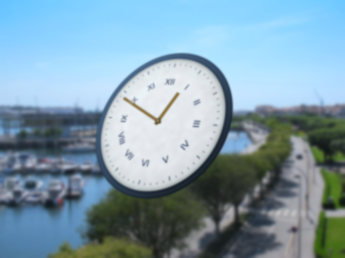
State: 12:49
